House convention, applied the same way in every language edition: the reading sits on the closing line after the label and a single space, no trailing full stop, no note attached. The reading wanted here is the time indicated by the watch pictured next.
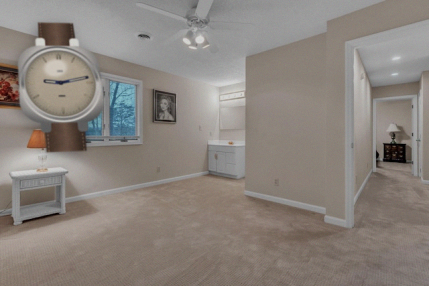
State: 9:13
